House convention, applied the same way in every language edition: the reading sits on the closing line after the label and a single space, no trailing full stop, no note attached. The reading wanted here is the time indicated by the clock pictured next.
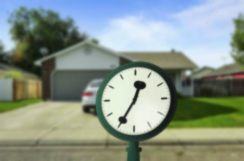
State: 12:35
